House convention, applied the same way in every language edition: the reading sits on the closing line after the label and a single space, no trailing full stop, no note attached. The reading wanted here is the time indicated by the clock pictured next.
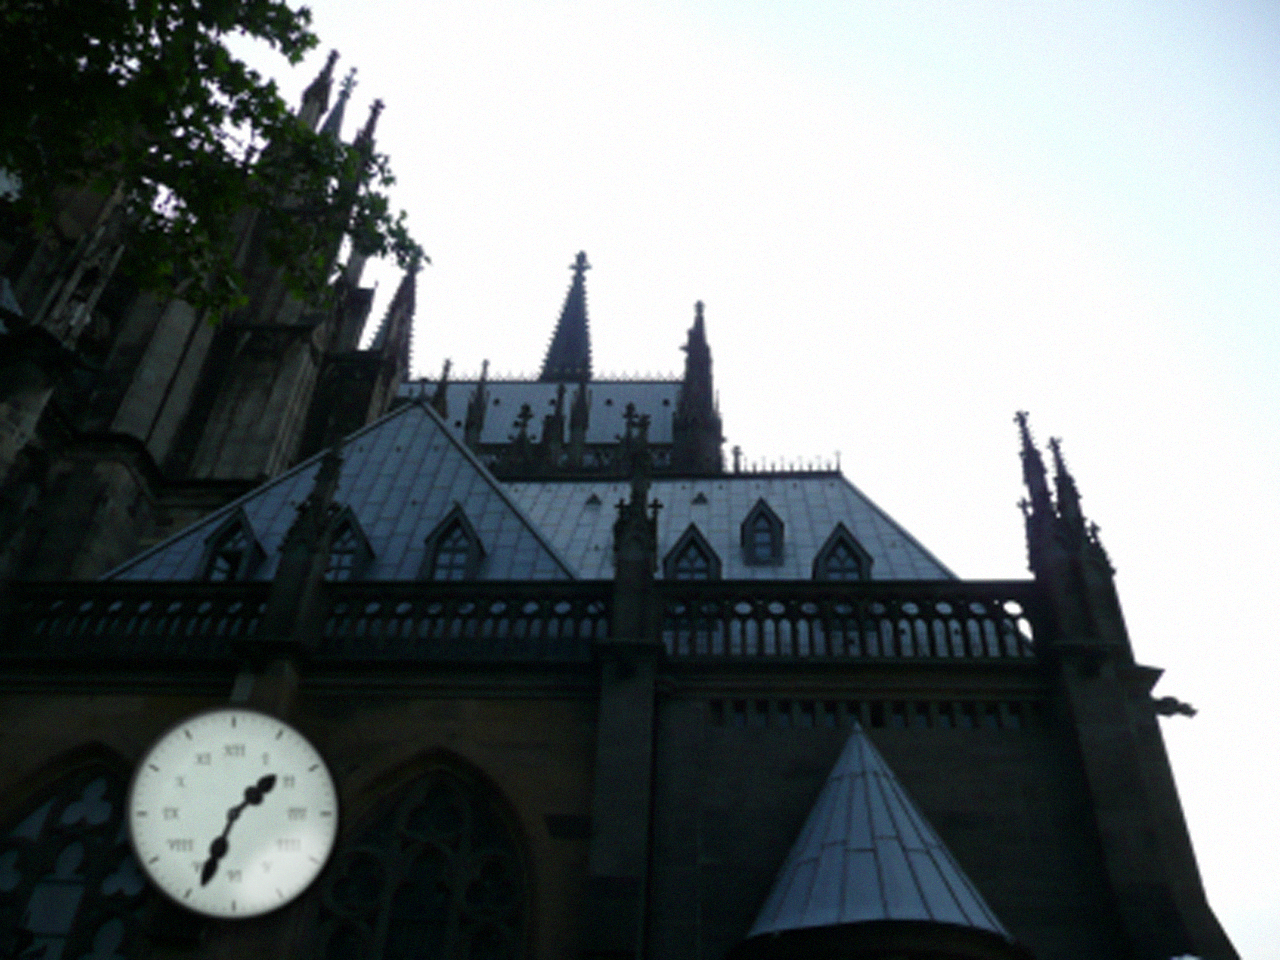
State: 1:34
